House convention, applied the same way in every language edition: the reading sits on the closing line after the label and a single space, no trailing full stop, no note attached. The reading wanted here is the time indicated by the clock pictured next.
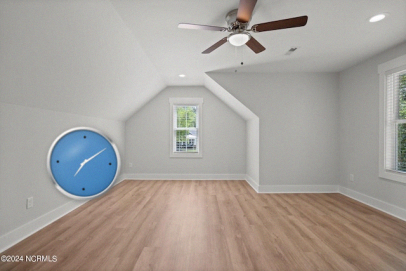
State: 7:09
